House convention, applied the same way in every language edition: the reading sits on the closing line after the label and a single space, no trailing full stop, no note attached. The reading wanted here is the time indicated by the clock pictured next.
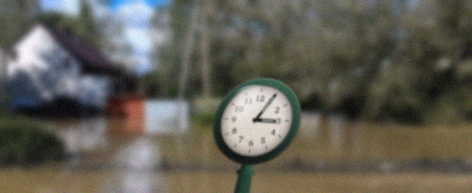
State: 3:05
